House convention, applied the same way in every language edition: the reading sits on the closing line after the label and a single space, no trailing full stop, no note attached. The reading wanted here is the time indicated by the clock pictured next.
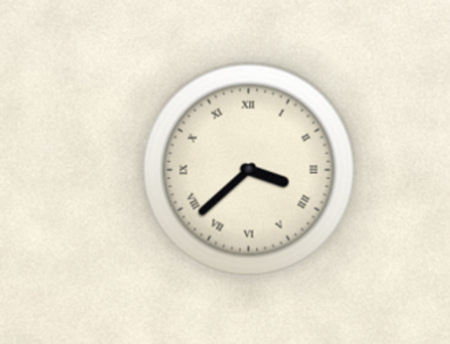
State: 3:38
